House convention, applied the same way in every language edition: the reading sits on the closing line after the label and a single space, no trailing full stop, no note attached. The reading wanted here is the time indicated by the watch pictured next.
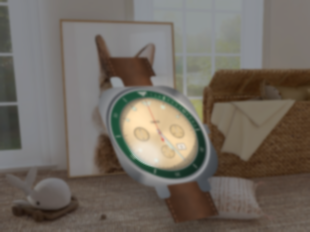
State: 5:26
